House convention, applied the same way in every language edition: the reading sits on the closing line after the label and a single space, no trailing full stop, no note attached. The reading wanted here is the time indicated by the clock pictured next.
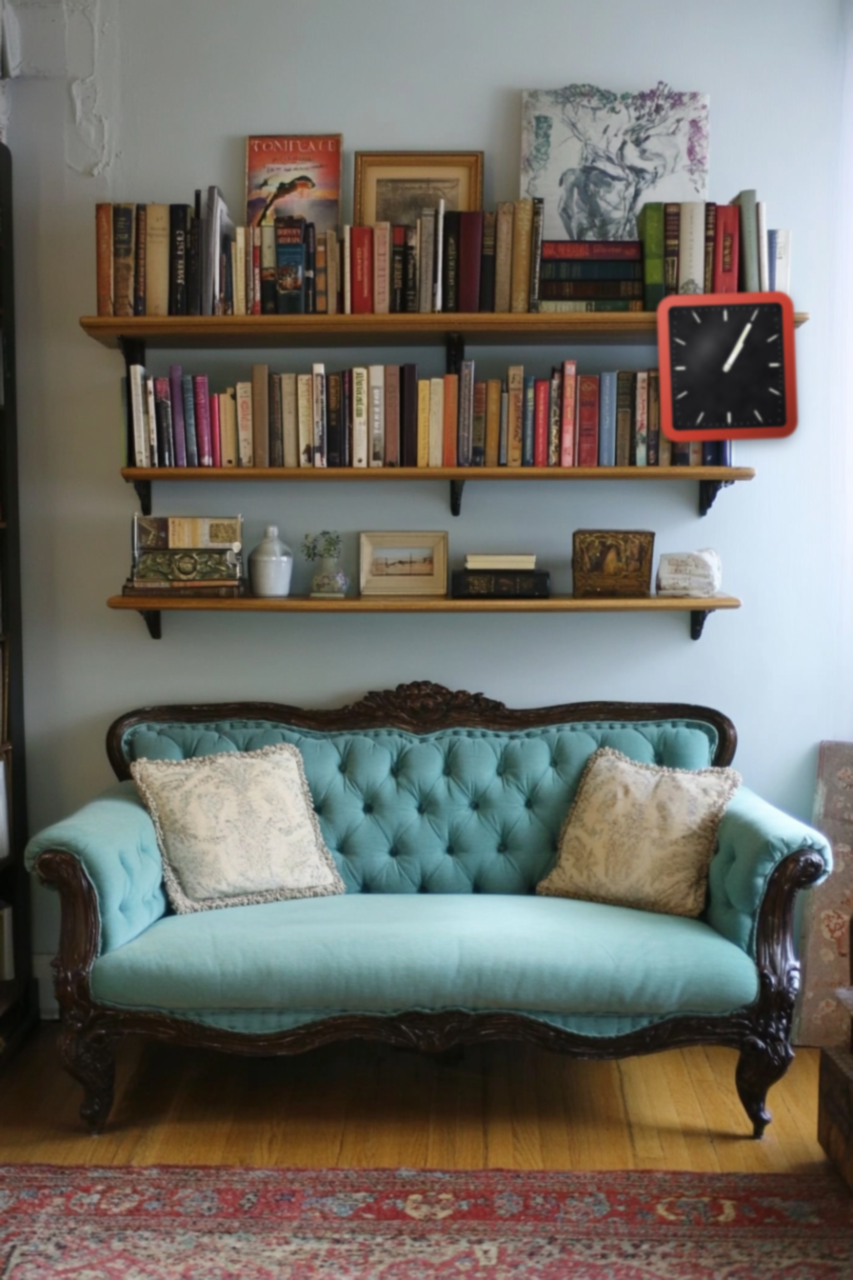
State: 1:05
